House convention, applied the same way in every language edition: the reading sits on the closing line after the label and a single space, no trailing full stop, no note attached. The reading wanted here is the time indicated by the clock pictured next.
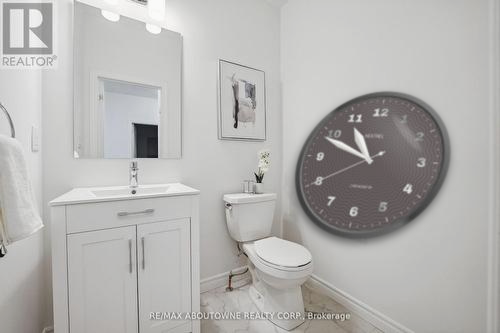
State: 10:48:40
